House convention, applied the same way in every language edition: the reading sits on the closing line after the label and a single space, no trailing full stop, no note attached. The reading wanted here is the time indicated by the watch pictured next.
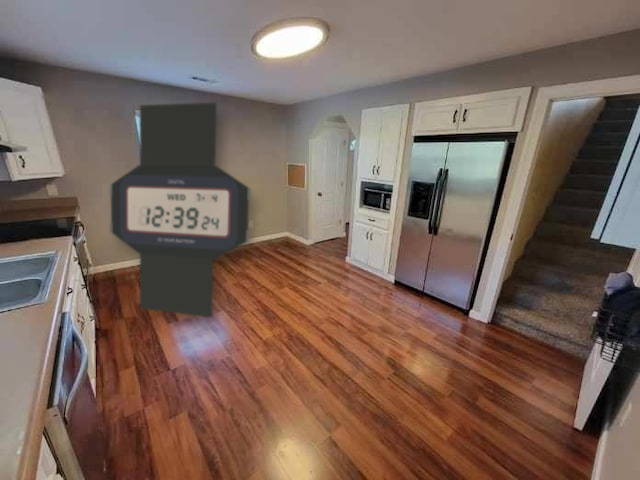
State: 12:39:24
